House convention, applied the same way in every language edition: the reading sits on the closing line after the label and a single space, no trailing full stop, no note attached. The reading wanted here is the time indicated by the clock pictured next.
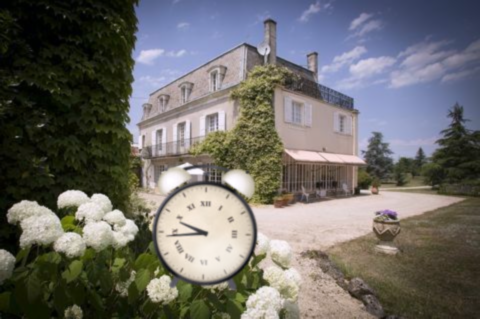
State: 9:44
